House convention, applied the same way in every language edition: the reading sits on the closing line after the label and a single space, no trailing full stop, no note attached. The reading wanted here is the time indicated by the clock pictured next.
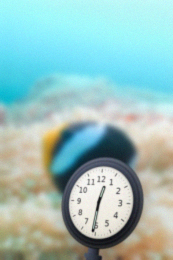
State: 12:31
